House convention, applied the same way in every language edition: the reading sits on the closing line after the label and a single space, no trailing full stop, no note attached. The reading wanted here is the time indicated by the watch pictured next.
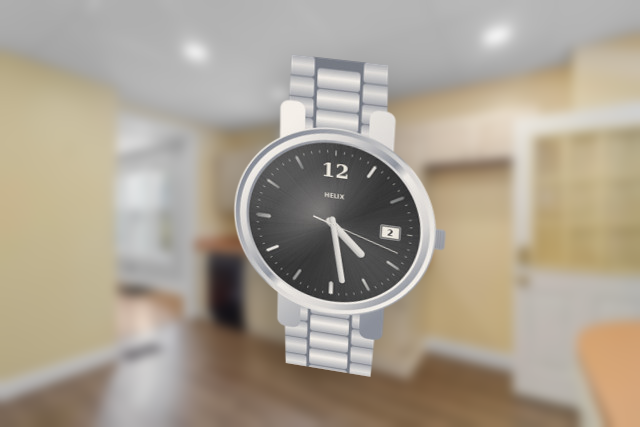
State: 4:28:18
